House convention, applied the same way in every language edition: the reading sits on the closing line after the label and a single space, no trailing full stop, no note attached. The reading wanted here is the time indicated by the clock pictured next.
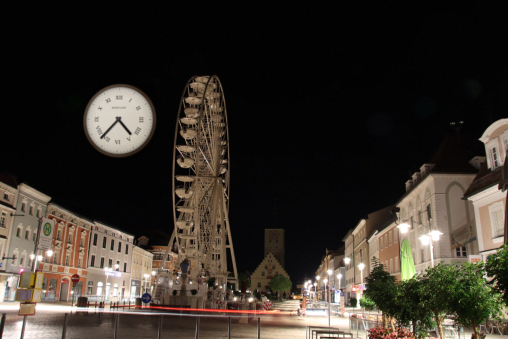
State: 4:37
